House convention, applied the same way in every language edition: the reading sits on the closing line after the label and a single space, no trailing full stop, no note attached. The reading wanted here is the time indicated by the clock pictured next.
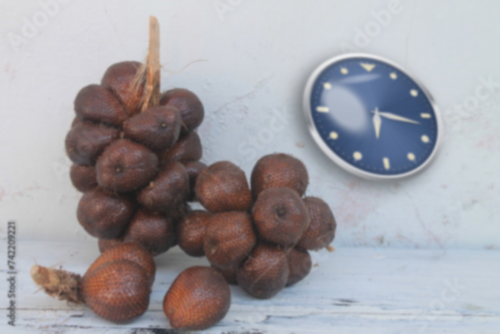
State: 6:17
